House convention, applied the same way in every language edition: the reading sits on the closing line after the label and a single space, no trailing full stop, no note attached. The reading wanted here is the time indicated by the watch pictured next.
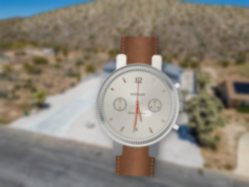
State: 5:31
